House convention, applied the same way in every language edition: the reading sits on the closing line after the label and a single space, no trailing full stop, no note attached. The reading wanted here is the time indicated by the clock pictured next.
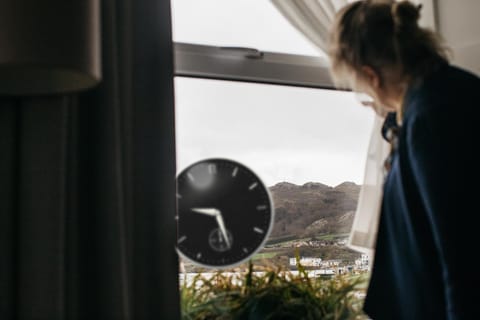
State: 9:28
